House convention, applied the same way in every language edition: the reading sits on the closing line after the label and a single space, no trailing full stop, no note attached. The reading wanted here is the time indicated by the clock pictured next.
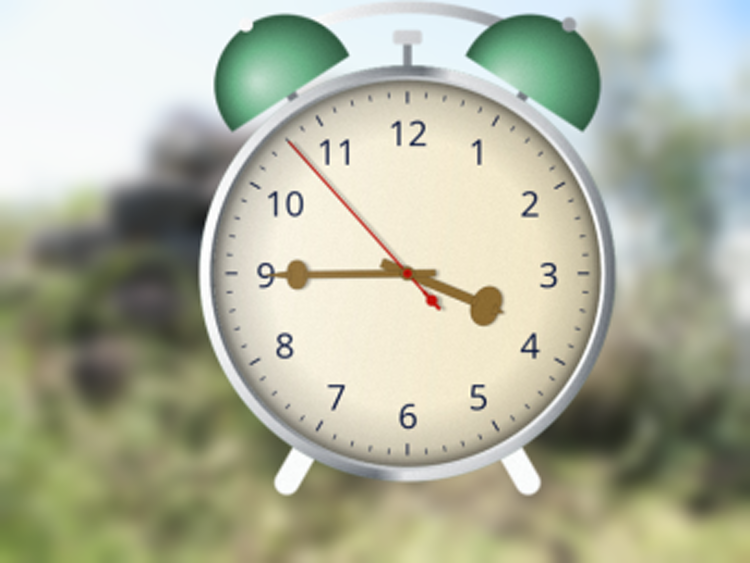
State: 3:44:53
